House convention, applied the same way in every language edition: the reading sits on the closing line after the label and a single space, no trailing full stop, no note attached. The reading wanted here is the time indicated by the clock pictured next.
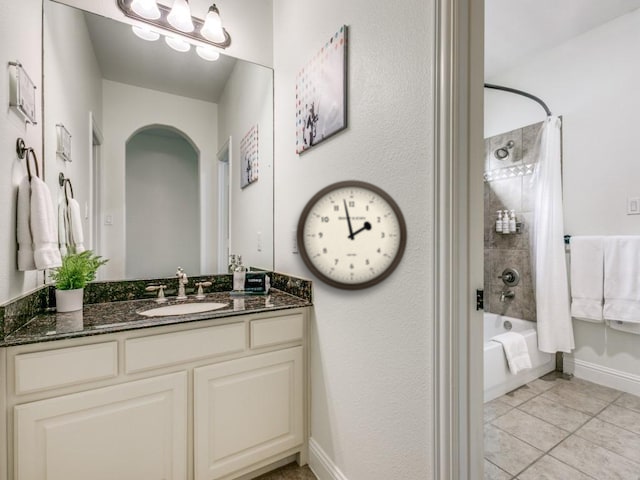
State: 1:58
